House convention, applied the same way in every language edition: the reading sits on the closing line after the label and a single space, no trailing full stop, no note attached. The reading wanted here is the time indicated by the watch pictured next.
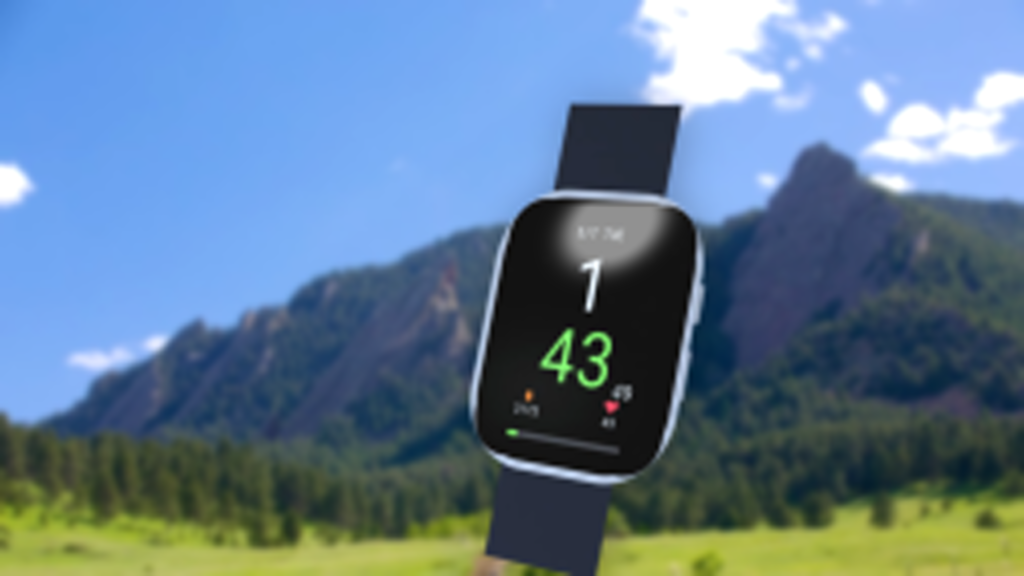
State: 1:43
